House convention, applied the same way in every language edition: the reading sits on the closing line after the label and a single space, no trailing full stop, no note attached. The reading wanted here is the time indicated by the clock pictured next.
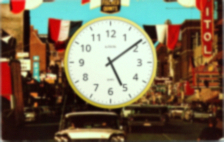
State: 5:09
